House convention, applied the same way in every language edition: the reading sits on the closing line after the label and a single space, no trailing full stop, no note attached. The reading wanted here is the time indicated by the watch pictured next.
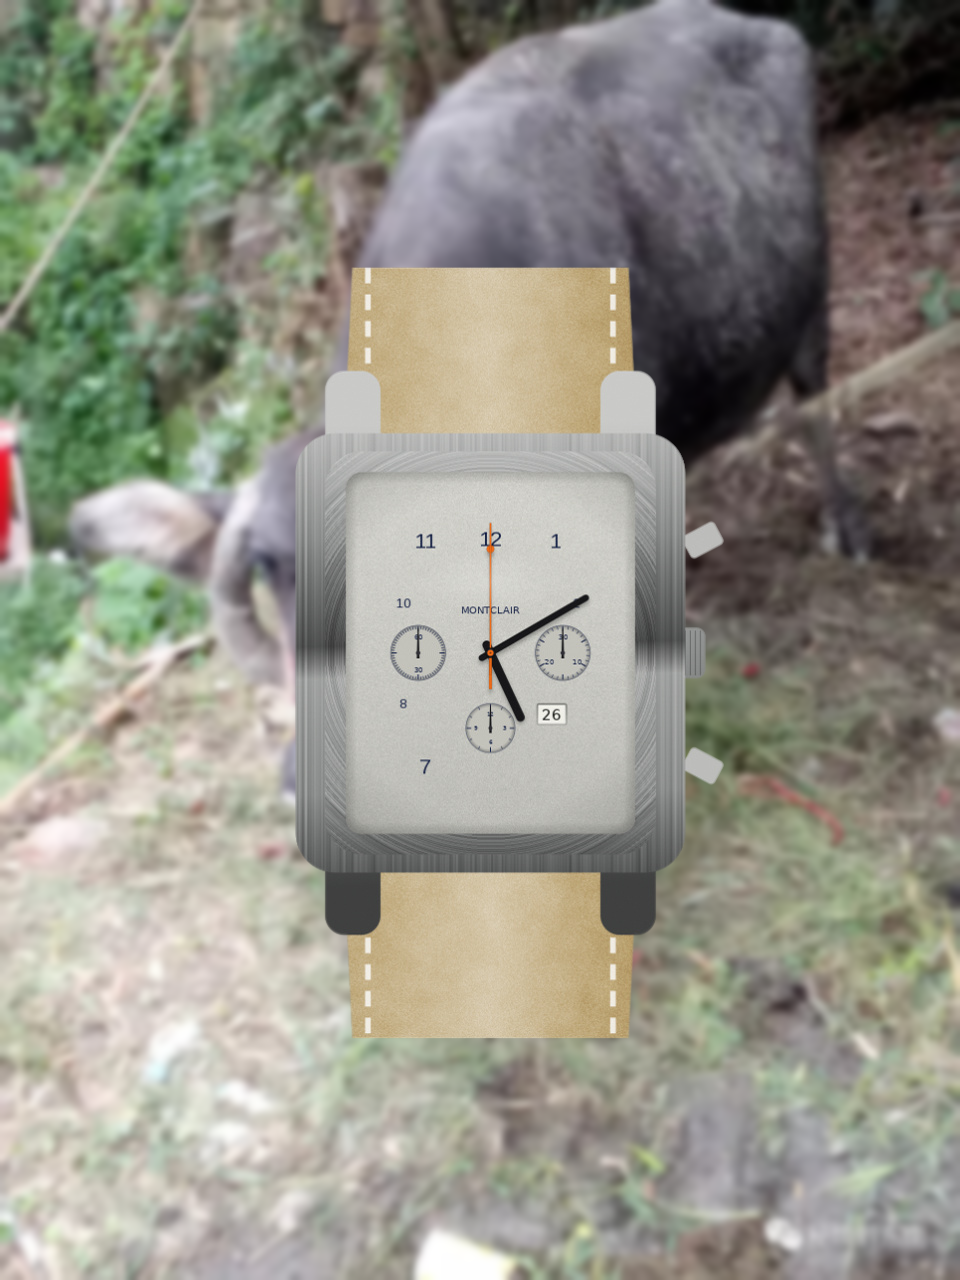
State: 5:10
